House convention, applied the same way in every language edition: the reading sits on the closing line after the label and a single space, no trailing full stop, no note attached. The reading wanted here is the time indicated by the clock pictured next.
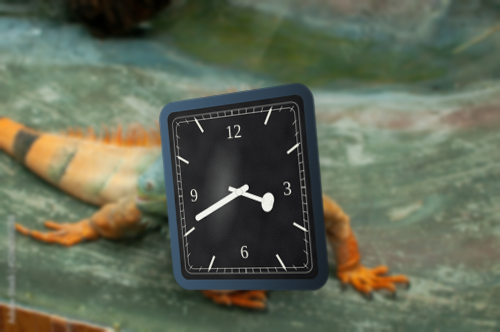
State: 3:41
